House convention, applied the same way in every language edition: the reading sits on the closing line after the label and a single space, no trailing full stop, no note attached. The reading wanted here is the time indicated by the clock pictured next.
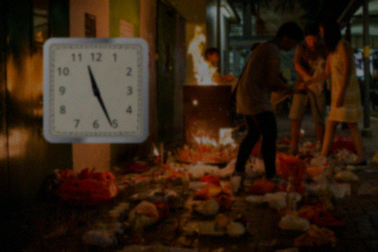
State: 11:26
